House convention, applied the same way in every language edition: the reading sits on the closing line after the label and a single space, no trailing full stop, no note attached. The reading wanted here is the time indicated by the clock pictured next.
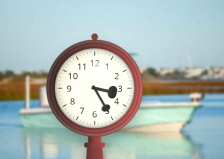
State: 3:25
